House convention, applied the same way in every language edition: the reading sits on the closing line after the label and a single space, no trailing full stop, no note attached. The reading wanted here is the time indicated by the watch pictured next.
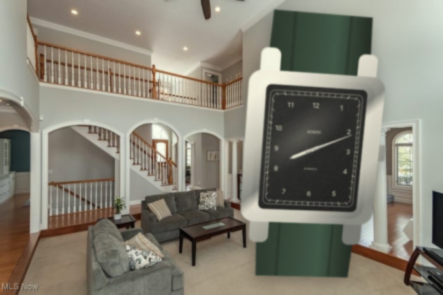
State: 8:11
